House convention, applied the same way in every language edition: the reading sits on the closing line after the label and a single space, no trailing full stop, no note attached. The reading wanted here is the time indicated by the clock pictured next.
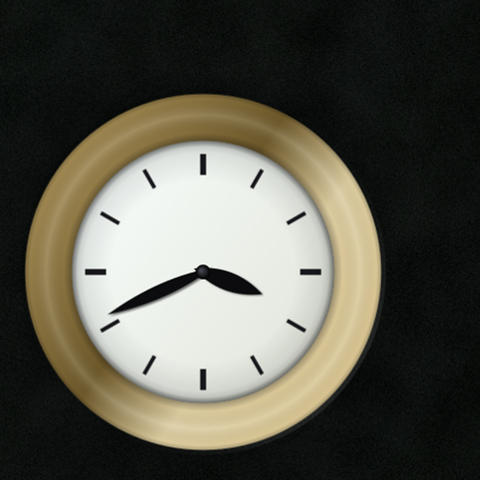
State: 3:41
